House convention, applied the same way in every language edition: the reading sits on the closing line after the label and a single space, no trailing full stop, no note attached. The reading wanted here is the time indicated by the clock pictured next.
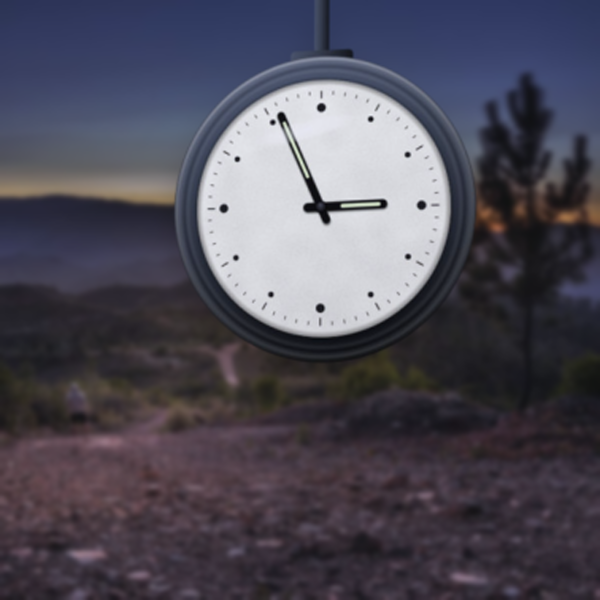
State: 2:56
